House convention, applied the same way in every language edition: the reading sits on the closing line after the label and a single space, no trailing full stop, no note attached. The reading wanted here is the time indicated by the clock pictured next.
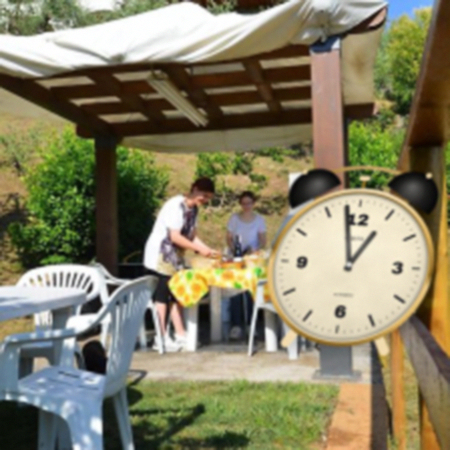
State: 12:58
